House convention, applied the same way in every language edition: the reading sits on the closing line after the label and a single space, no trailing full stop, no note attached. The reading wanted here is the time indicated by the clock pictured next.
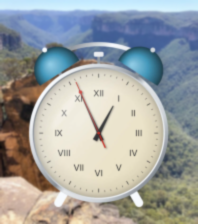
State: 12:55:56
